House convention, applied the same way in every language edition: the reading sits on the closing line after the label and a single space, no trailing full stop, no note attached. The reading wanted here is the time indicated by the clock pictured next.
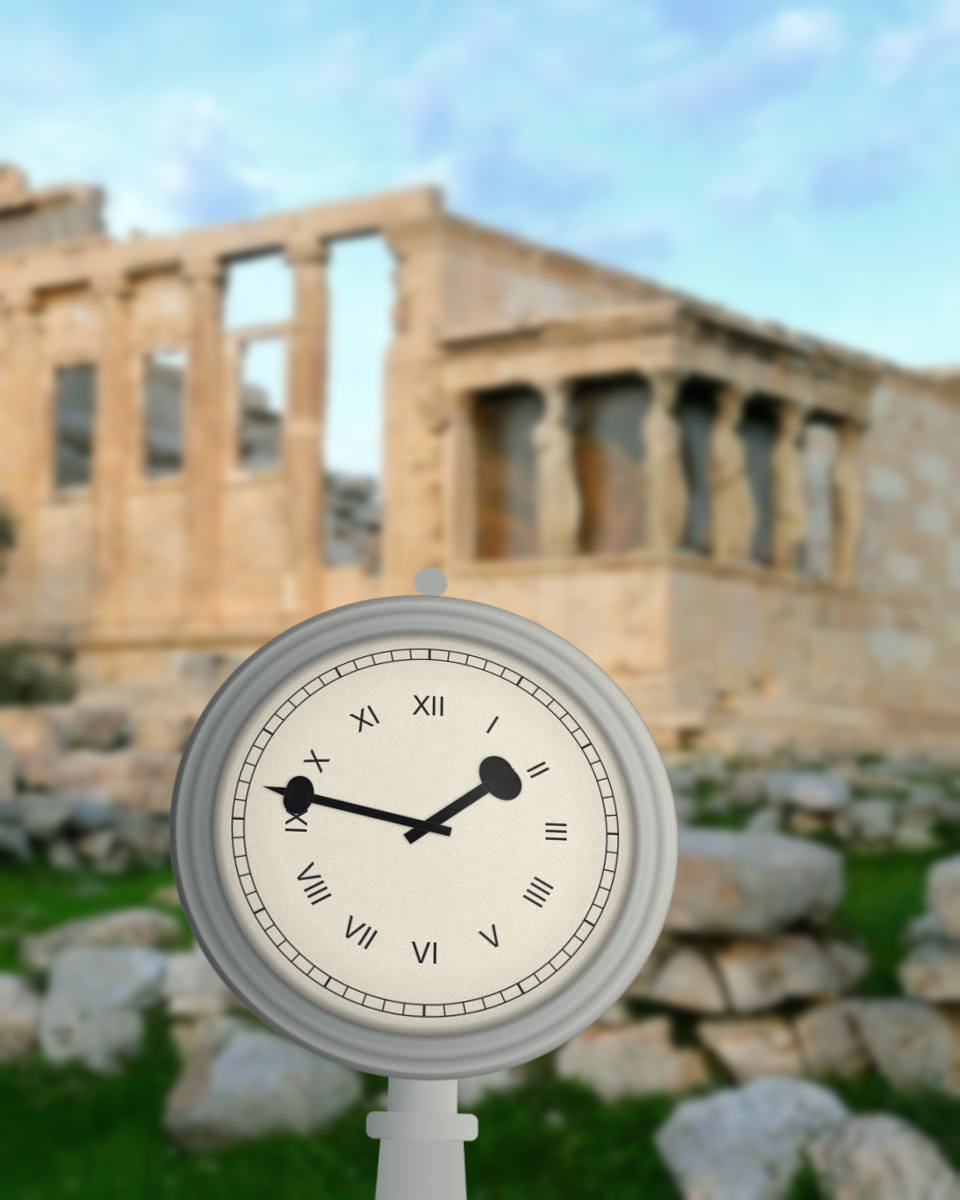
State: 1:47
